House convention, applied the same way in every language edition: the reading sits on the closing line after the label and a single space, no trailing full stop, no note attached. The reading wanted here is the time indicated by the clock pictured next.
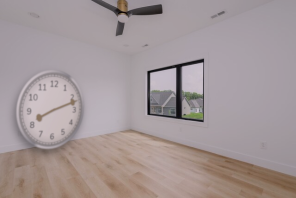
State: 8:12
